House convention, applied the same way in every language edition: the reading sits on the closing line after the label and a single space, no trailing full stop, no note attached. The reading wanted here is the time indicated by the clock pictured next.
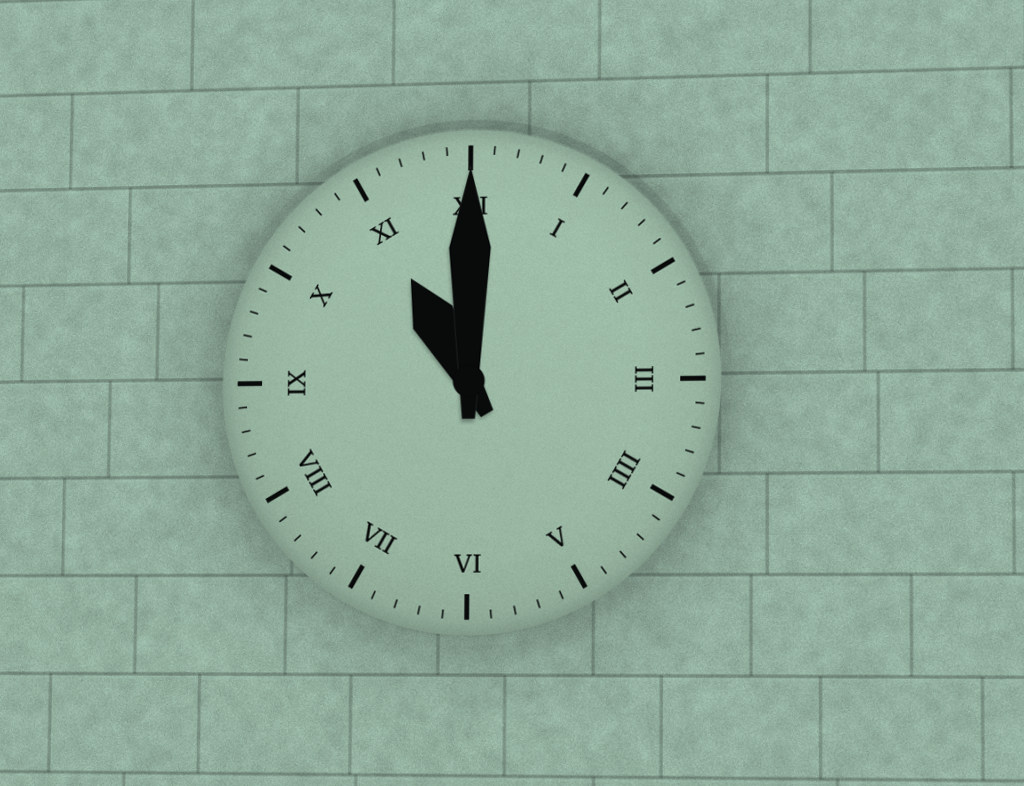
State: 11:00
